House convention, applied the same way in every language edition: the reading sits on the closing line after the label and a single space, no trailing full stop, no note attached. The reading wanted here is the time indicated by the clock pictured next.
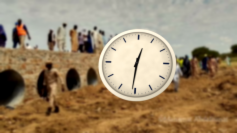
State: 12:31
